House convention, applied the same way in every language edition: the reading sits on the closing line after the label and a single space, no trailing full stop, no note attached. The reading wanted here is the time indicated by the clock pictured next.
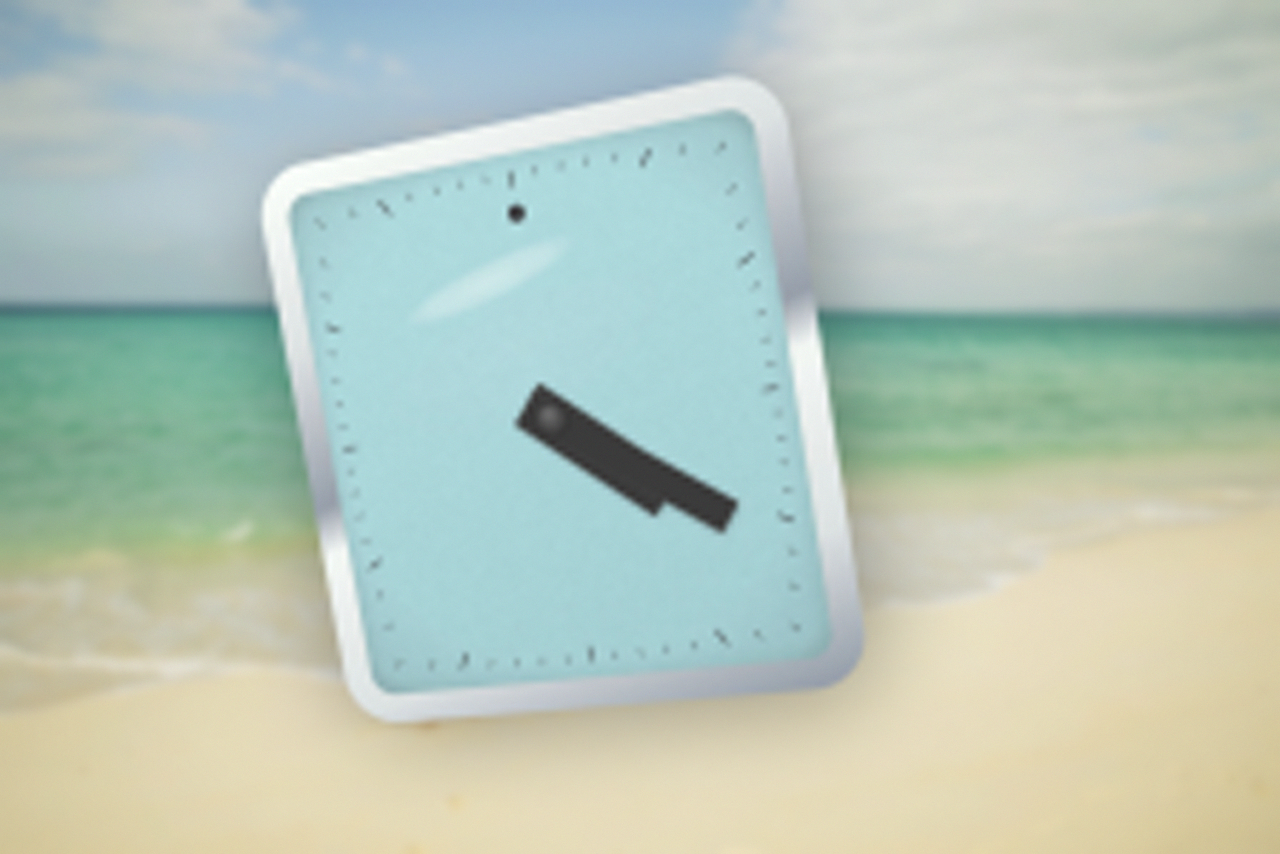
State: 4:21
